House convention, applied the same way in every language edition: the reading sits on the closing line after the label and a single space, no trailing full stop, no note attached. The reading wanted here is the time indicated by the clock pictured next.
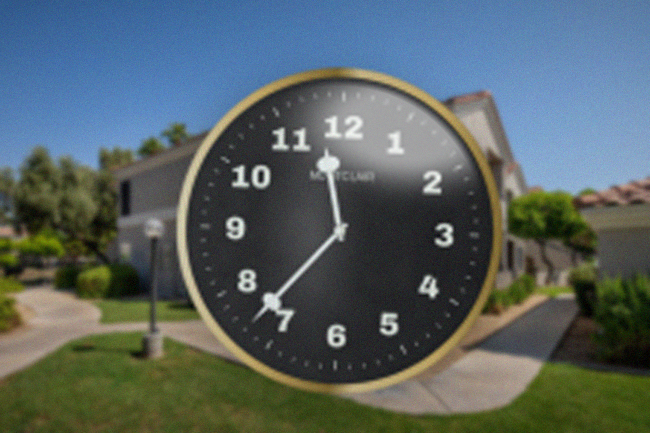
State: 11:37
